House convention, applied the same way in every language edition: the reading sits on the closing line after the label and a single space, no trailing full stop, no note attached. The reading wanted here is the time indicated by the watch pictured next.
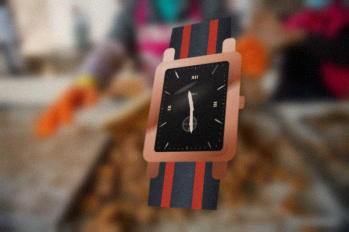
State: 11:29
